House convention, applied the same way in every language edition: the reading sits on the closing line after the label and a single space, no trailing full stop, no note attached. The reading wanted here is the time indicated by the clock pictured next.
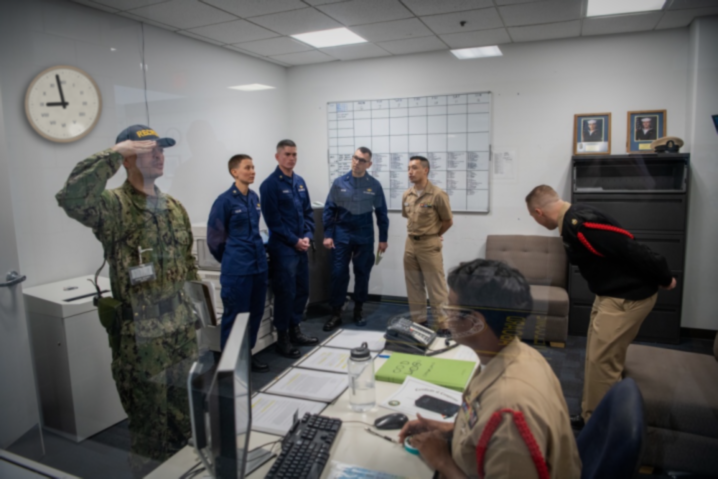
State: 8:58
